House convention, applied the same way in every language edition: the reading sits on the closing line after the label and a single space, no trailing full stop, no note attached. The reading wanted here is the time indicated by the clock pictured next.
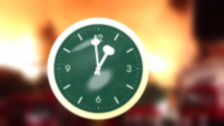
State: 12:59
